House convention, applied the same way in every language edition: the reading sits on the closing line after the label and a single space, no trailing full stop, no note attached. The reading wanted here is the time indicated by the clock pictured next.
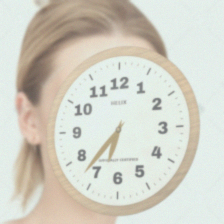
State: 6:37
